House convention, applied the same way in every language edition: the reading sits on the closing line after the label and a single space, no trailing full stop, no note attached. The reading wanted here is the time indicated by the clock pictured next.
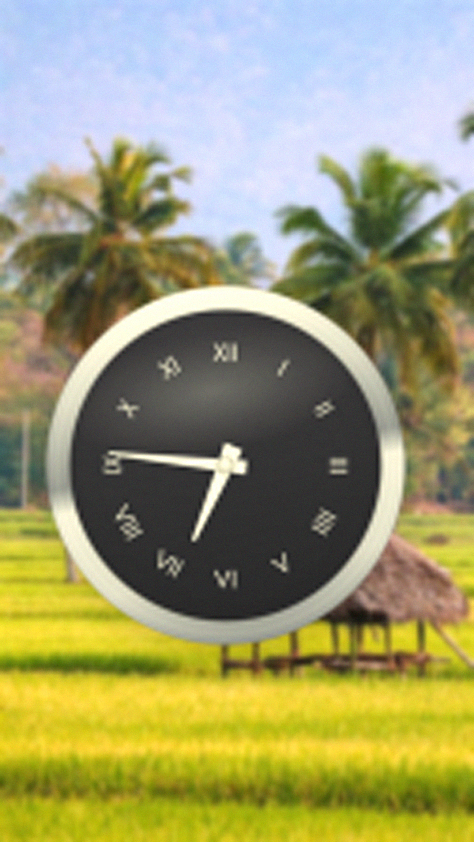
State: 6:46
